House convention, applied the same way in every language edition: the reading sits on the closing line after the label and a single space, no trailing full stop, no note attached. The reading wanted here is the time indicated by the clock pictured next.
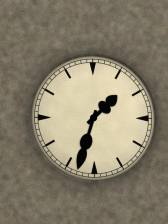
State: 1:33
